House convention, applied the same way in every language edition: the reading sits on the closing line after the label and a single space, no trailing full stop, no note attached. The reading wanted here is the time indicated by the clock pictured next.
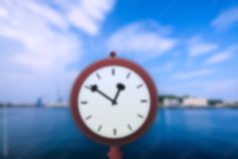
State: 12:51
